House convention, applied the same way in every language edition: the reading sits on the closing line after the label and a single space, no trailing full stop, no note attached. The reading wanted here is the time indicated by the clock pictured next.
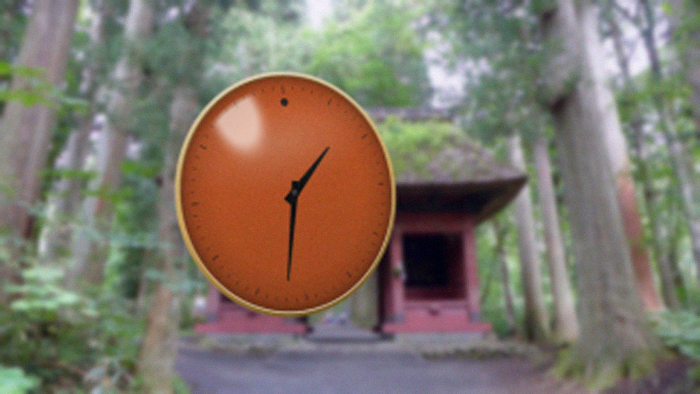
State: 1:32
